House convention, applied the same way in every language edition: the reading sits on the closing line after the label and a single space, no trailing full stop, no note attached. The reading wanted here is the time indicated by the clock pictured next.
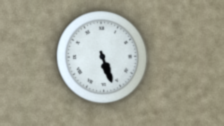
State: 5:27
